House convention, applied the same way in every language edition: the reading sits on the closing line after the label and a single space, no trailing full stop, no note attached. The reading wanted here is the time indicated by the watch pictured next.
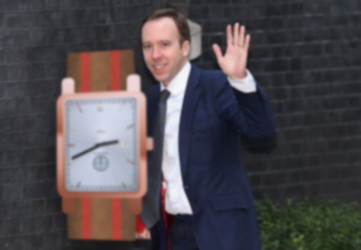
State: 2:41
